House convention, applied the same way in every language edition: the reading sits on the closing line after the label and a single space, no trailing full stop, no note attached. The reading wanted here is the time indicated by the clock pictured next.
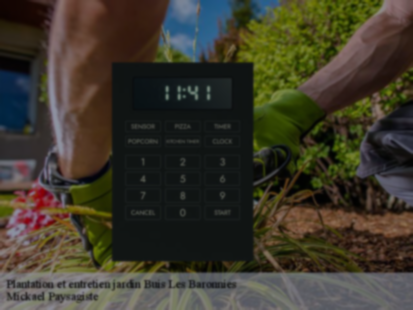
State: 11:41
